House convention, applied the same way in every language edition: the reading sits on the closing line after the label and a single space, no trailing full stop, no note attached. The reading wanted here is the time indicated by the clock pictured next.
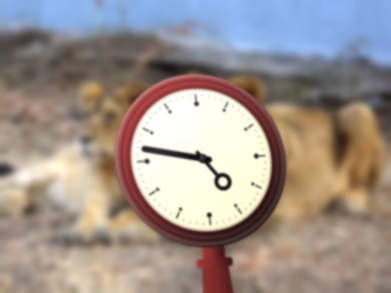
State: 4:47
